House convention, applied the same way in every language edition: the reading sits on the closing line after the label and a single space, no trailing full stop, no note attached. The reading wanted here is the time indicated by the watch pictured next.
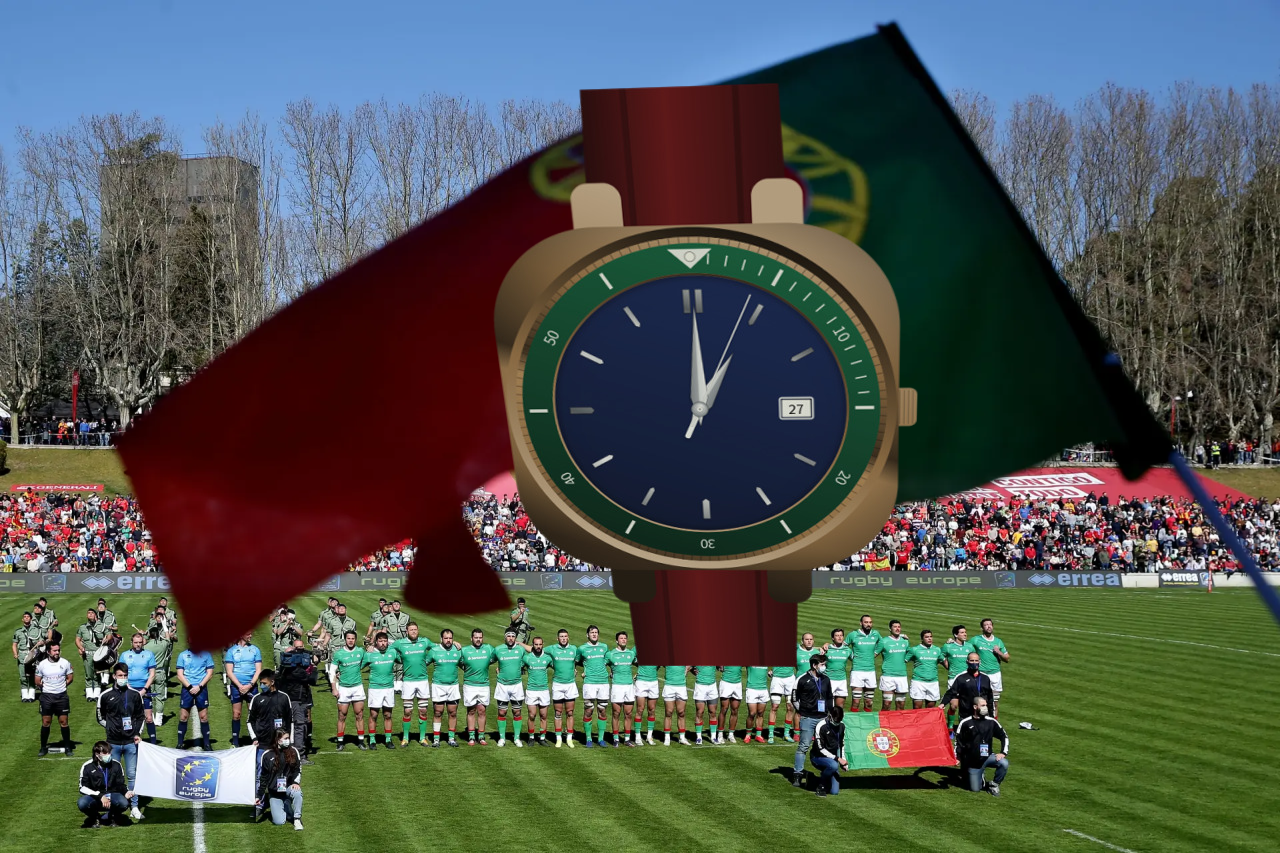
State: 1:00:04
